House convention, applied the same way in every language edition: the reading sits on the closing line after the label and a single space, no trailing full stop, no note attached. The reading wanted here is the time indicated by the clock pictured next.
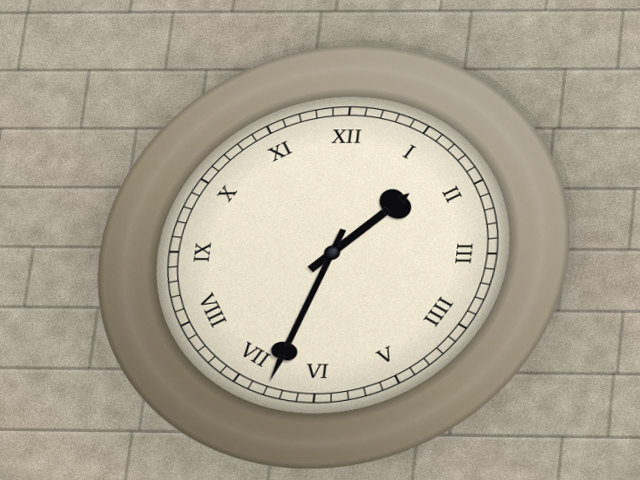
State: 1:33
